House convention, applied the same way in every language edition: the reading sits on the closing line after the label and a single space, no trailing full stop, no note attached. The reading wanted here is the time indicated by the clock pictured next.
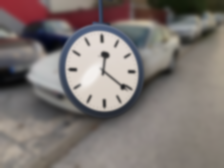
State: 12:21
